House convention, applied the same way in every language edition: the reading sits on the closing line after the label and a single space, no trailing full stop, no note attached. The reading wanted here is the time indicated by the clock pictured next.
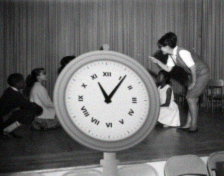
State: 11:06
